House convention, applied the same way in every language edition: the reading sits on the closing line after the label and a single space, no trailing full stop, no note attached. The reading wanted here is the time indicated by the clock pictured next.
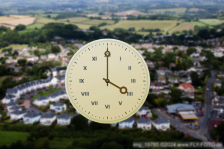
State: 4:00
